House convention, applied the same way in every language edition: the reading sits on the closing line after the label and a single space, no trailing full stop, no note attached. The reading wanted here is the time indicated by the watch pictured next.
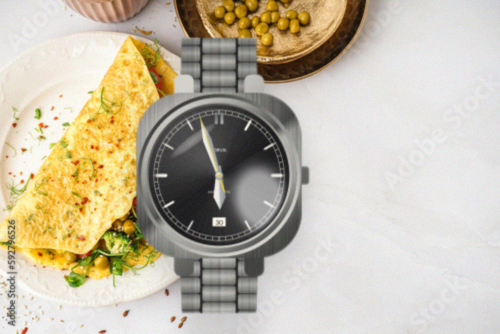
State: 5:56:57
